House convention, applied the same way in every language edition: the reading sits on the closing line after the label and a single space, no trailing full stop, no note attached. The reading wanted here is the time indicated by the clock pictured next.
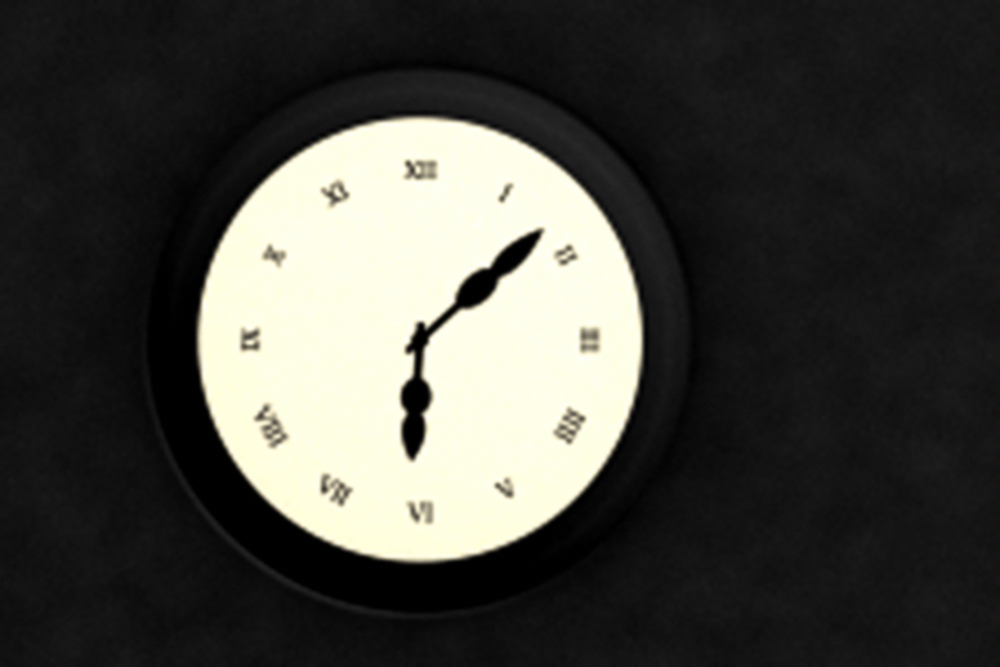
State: 6:08
